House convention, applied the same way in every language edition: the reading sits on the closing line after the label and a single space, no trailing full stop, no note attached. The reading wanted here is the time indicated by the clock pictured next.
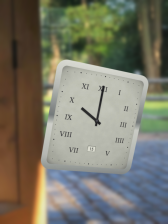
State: 10:00
